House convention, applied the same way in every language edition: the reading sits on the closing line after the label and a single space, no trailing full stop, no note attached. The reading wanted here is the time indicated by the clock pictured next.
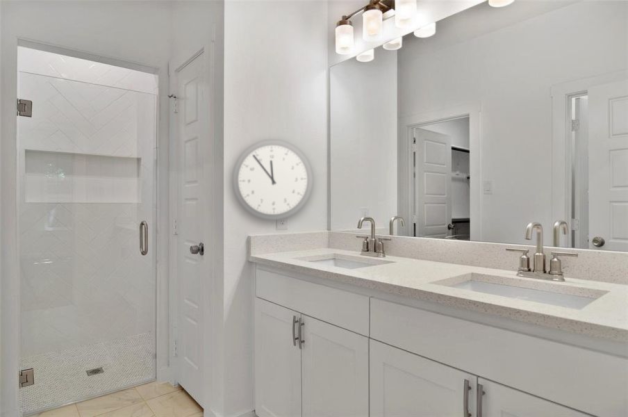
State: 11:54
